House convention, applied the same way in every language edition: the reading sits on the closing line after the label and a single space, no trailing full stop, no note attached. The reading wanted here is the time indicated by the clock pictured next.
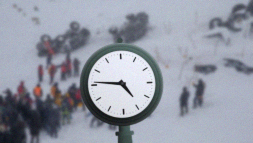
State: 4:46
